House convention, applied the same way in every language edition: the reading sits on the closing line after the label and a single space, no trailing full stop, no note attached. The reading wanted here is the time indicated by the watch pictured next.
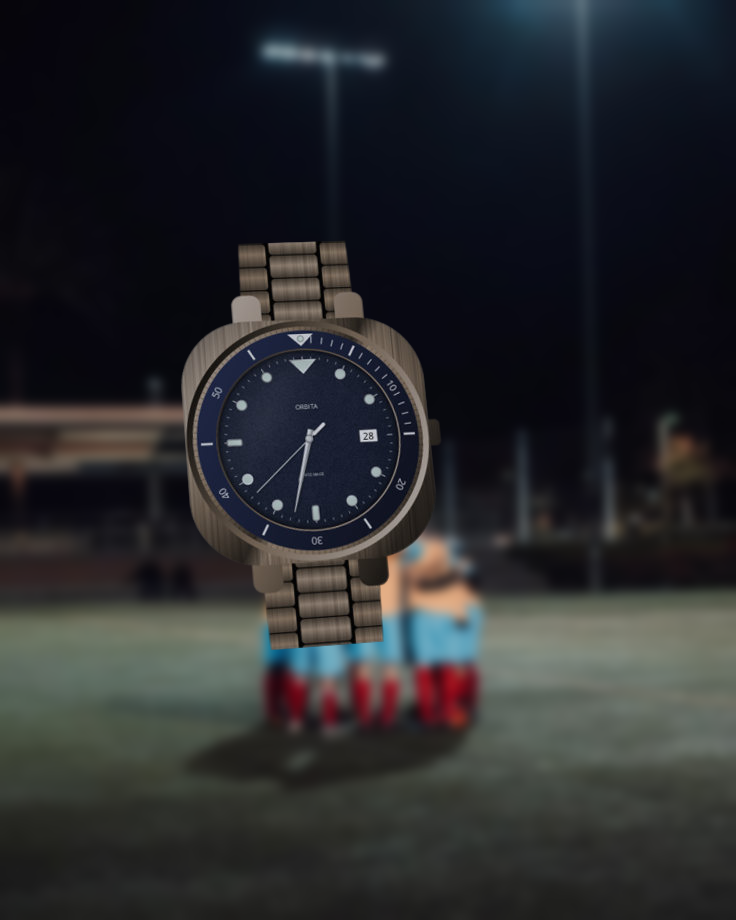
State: 6:32:38
